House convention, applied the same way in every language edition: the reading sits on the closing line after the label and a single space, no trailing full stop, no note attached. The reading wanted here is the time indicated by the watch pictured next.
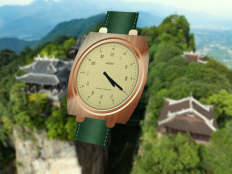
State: 4:20
